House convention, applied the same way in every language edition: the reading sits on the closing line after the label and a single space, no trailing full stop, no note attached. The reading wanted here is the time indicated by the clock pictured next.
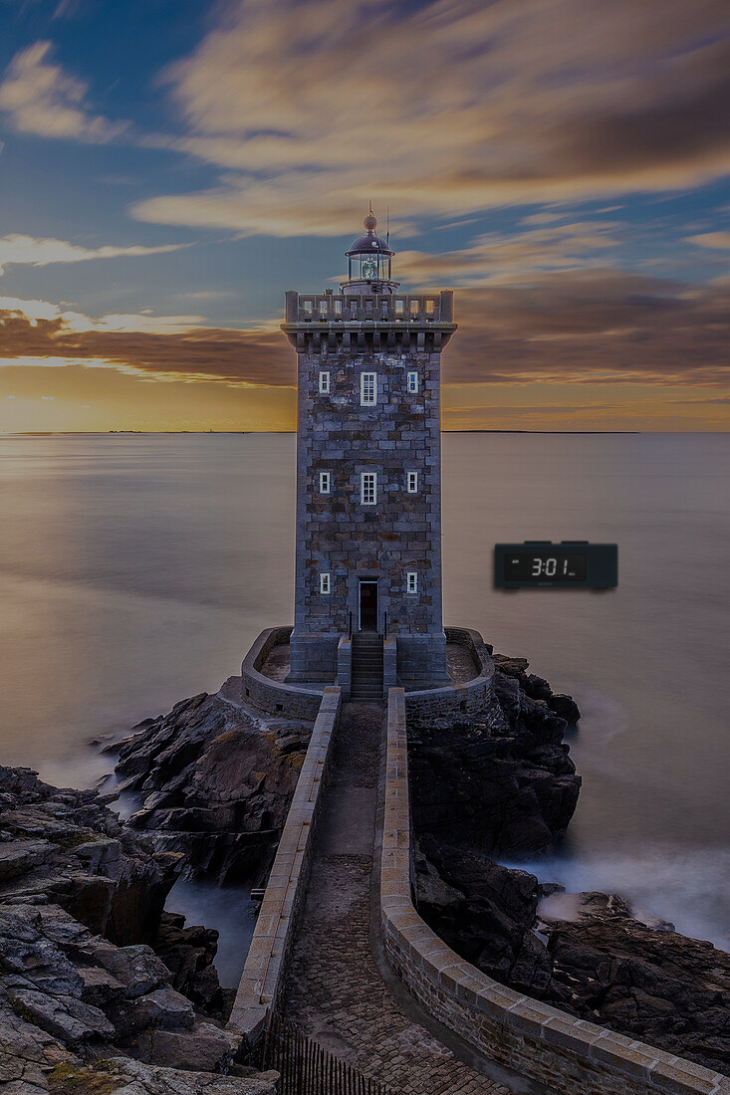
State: 3:01
